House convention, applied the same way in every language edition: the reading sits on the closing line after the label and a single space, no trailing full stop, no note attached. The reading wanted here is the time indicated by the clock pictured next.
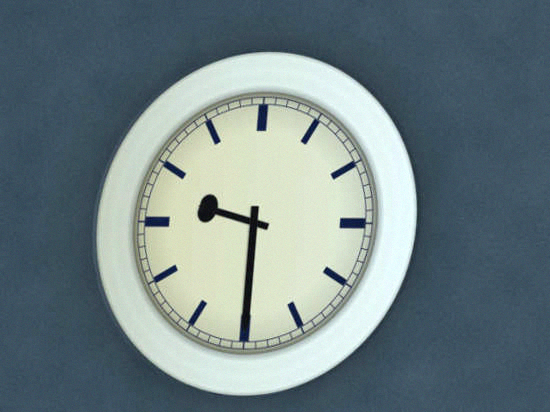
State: 9:30
